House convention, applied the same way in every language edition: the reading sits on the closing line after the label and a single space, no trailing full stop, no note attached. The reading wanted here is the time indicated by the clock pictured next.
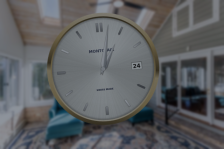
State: 1:02
